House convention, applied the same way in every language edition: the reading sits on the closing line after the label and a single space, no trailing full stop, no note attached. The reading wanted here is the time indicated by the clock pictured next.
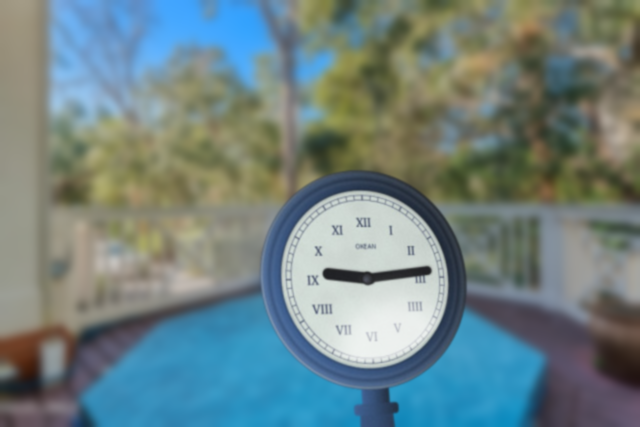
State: 9:14
